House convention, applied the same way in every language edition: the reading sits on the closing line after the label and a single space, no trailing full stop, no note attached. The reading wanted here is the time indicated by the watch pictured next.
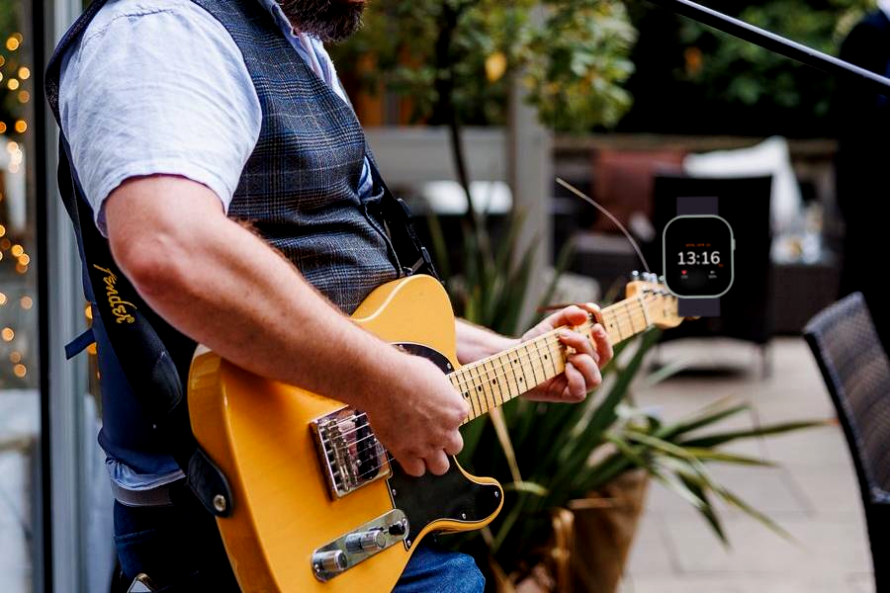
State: 13:16
